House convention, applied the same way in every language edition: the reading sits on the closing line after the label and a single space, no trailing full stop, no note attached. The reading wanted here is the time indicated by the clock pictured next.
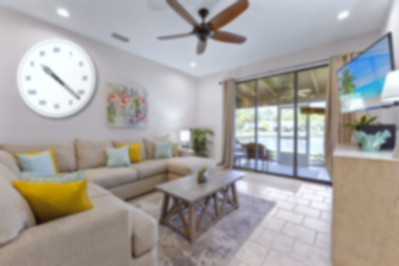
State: 10:22
